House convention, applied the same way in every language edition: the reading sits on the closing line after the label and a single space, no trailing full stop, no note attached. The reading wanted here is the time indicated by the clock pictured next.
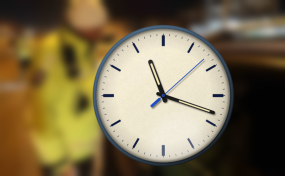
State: 11:18:08
